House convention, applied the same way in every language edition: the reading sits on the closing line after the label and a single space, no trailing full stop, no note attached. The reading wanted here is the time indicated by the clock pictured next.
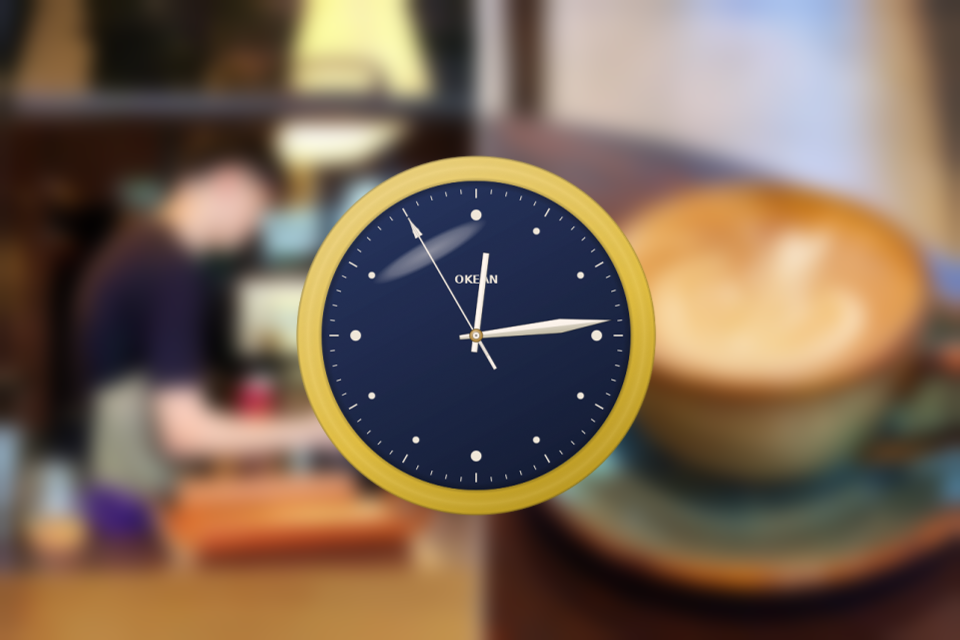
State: 12:13:55
